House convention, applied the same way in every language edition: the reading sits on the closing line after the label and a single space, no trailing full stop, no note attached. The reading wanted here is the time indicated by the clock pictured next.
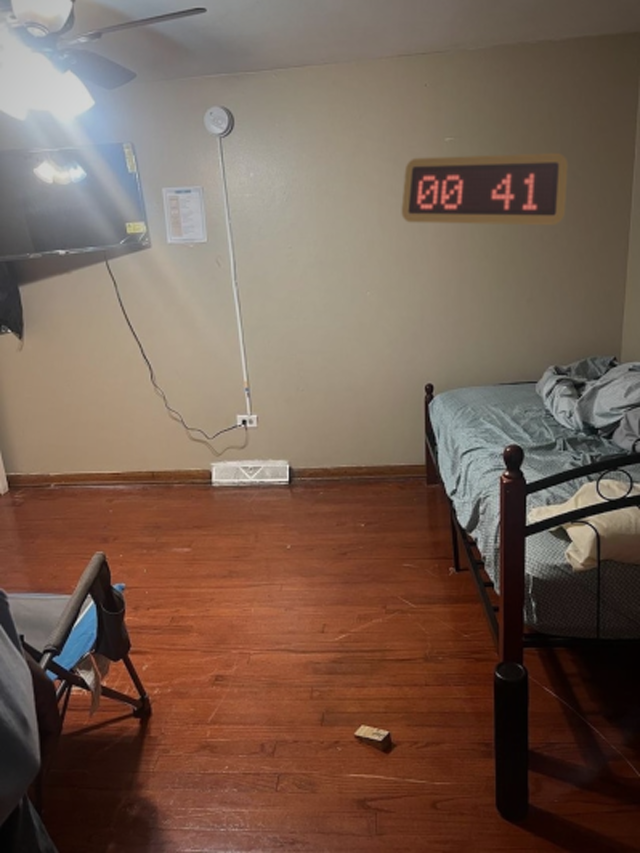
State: 0:41
